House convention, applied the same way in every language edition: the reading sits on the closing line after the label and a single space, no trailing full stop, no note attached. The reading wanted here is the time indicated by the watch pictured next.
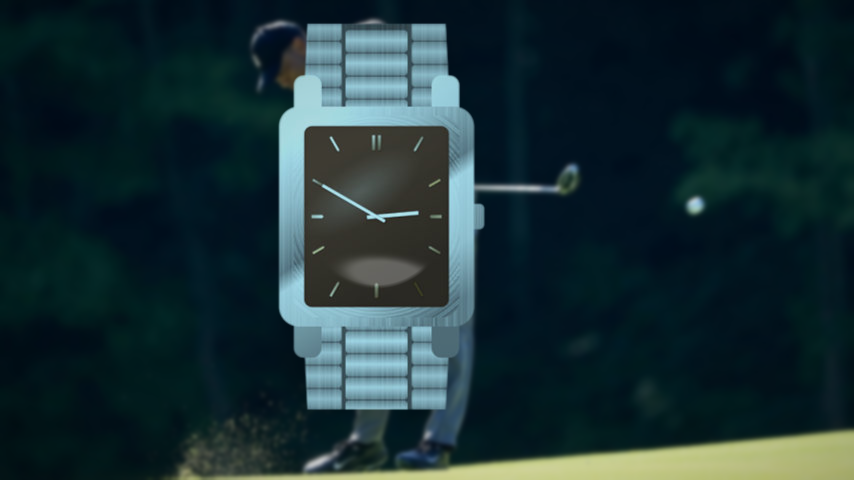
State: 2:50
